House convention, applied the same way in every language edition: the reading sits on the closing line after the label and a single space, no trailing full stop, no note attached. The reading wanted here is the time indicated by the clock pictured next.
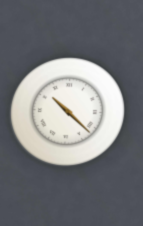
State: 10:22
